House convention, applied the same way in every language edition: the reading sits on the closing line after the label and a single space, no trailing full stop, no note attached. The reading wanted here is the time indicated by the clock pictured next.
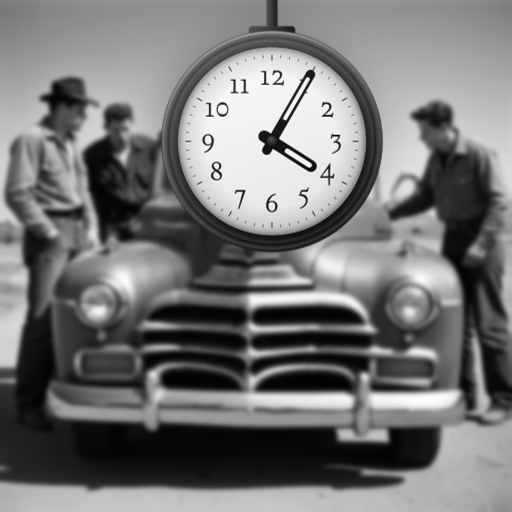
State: 4:05
